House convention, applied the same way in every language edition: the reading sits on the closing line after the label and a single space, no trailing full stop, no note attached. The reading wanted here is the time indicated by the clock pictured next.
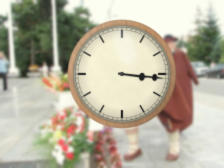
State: 3:16
